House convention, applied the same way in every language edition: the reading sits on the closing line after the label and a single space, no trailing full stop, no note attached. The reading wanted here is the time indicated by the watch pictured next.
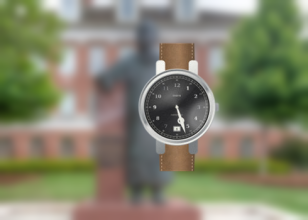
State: 5:27
